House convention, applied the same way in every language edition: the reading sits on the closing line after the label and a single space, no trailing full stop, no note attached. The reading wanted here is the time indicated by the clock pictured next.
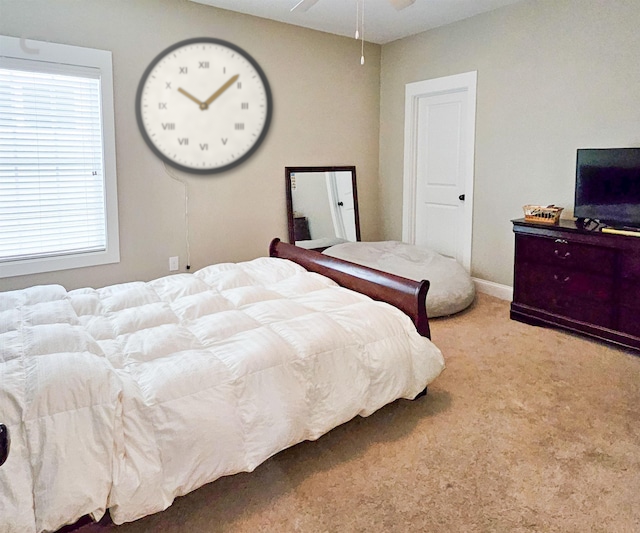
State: 10:08
